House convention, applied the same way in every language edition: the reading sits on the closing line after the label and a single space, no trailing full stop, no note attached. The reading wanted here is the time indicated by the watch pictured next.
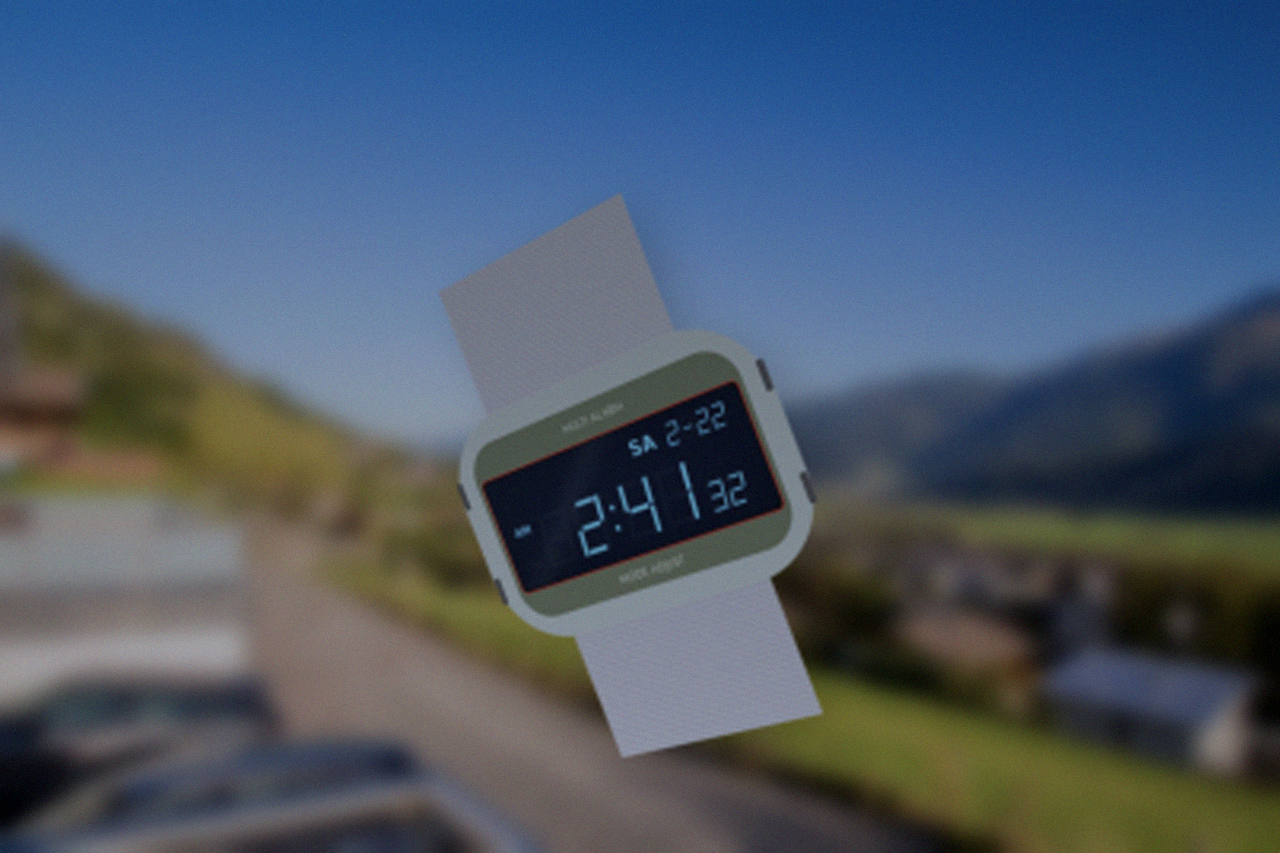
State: 2:41:32
